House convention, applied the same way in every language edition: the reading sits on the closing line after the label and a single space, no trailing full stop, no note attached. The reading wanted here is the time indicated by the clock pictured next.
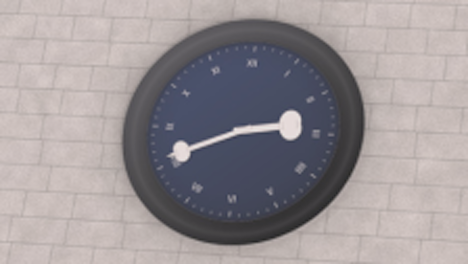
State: 2:41
